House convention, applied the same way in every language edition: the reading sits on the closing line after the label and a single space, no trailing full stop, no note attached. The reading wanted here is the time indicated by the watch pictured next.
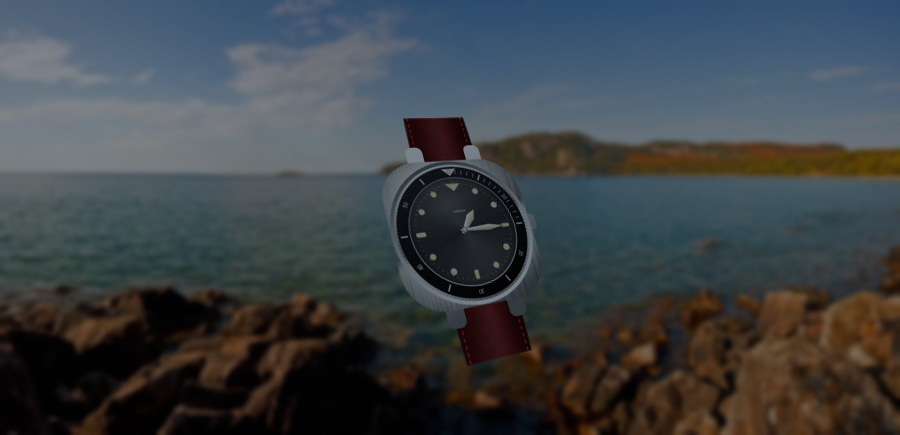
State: 1:15
